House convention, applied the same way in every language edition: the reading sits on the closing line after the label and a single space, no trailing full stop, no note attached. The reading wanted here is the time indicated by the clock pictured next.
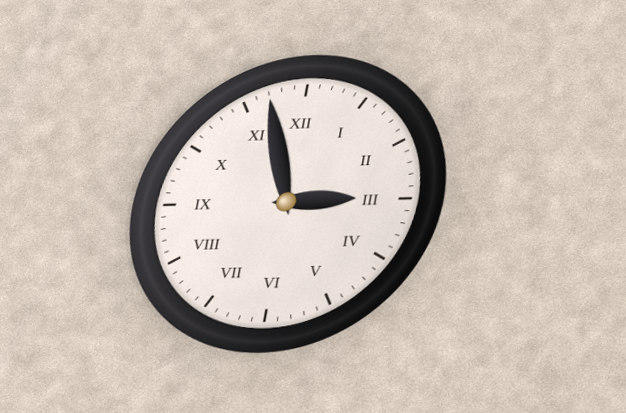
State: 2:57
